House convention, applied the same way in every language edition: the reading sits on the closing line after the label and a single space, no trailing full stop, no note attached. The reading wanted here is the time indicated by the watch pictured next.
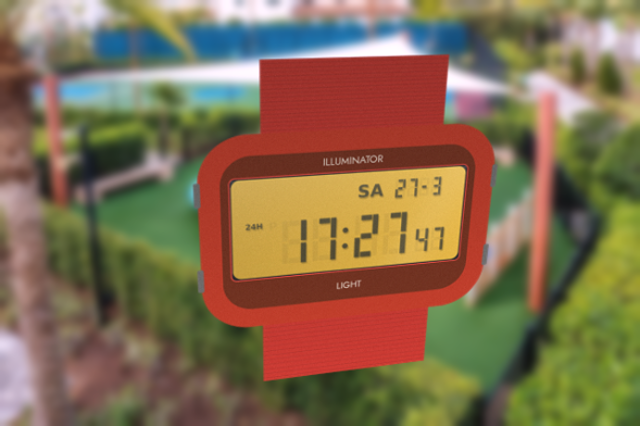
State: 17:27:47
